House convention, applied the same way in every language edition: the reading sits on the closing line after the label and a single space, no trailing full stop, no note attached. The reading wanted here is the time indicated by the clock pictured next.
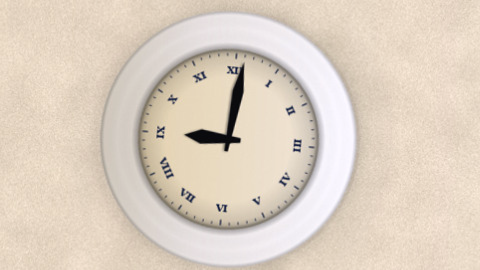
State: 9:01
